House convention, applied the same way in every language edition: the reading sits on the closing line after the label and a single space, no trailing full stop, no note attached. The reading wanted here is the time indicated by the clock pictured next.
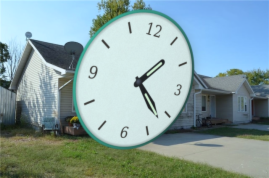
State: 1:22
